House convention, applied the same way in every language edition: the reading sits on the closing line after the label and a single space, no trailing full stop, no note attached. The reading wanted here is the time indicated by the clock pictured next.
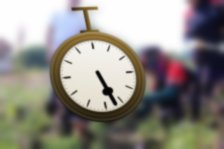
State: 5:27
